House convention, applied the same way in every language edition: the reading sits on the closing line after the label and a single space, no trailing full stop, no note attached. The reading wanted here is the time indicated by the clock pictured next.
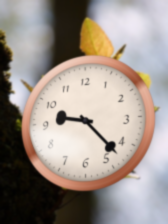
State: 9:23
